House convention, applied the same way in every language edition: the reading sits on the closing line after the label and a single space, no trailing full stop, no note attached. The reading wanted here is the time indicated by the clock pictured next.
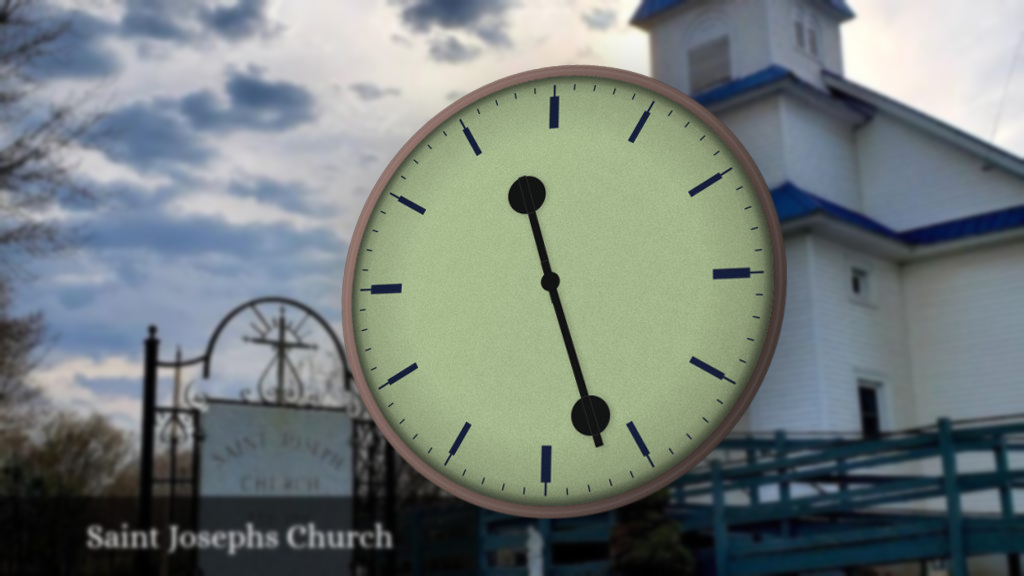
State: 11:27
